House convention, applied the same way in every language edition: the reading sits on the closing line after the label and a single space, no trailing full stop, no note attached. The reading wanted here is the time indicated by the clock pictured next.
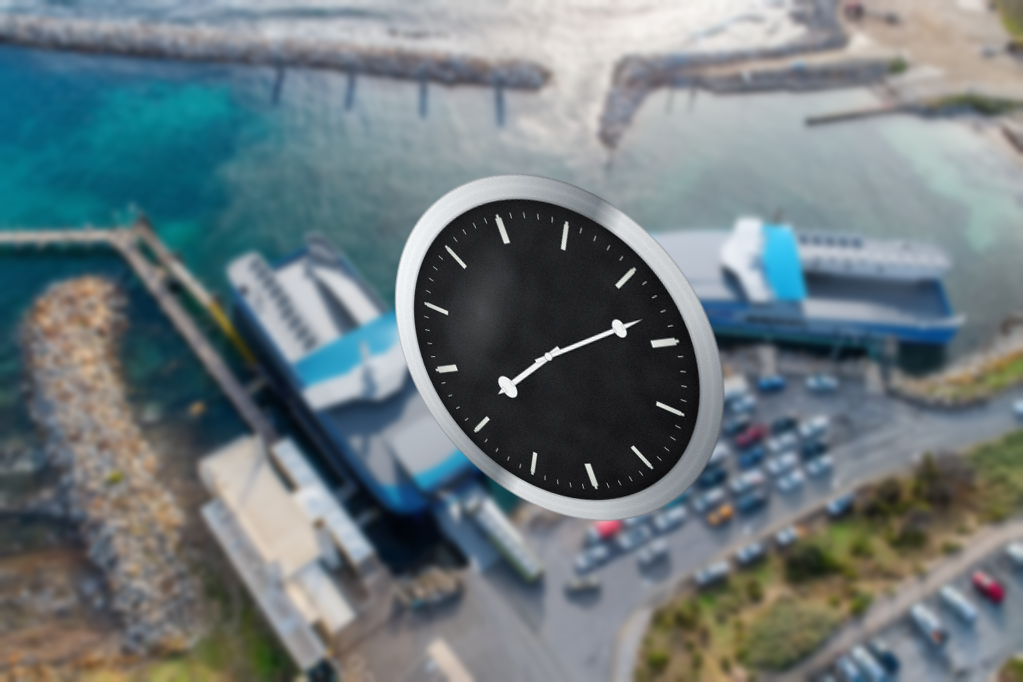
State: 8:13
